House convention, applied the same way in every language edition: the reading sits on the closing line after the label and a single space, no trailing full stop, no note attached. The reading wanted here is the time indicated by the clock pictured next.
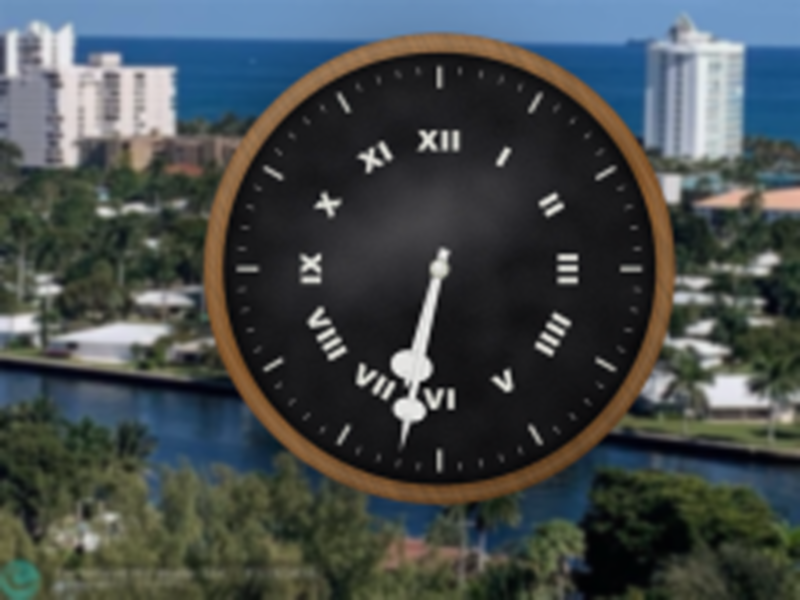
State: 6:32
